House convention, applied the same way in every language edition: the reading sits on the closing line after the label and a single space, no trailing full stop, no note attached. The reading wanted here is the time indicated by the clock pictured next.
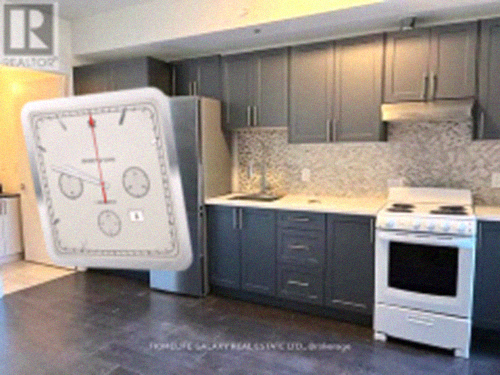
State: 9:48
